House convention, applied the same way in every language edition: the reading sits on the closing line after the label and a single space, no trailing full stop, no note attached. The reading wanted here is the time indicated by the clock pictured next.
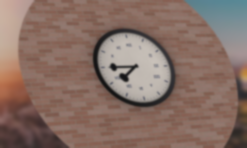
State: 7:45
